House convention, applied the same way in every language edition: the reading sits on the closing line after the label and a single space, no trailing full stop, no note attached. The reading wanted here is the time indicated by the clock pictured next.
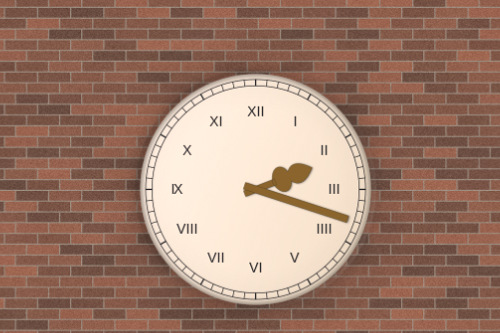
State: 2:18
